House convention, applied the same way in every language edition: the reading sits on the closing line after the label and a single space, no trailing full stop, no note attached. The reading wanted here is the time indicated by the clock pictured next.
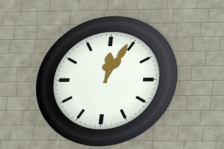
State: 12:04
